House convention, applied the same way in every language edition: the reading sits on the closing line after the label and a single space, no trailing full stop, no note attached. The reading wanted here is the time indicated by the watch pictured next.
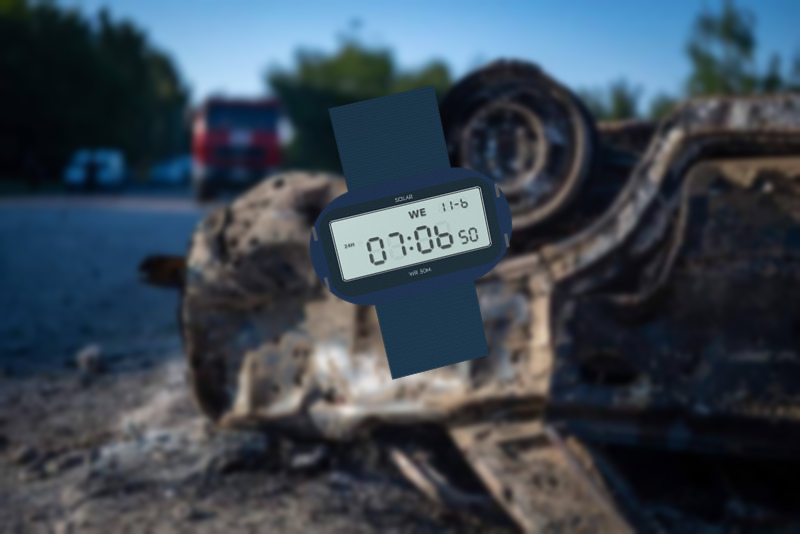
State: 7:06:50
